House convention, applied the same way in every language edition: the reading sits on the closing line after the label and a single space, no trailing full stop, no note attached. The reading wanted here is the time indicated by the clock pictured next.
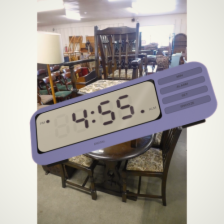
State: 4:55
